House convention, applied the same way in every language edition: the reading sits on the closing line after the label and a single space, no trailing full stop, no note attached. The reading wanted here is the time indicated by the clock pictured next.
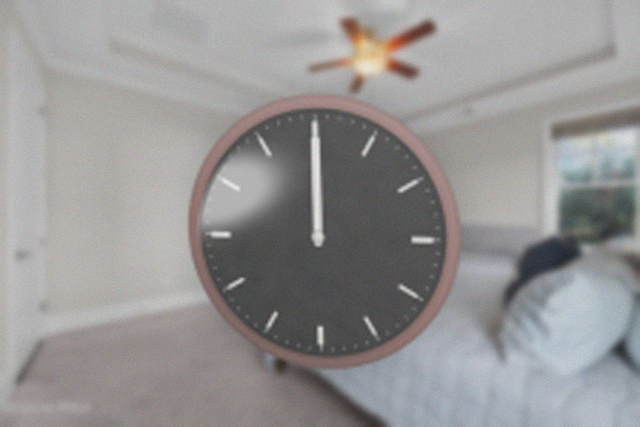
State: 12:00
